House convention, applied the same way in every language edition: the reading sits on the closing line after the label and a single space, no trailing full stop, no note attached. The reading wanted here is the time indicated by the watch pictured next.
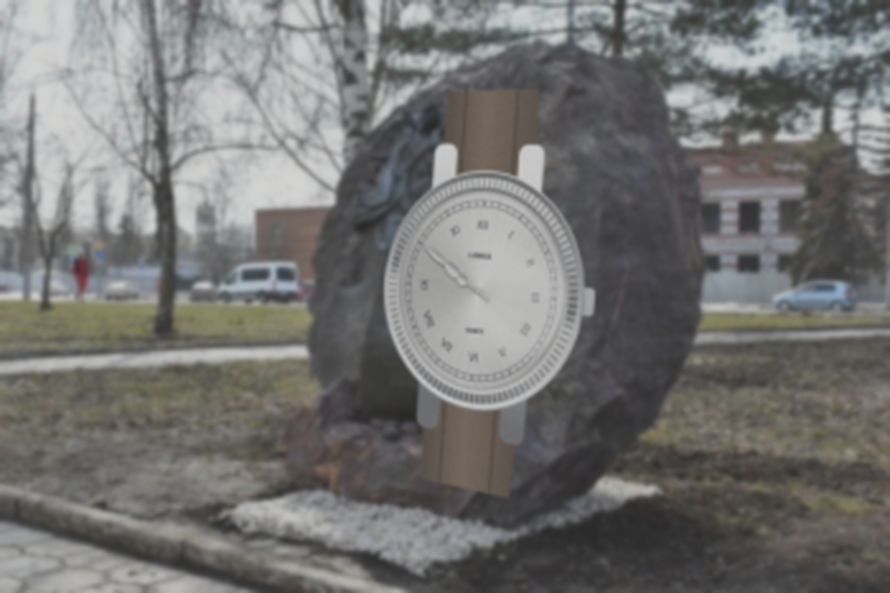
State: 9:50
